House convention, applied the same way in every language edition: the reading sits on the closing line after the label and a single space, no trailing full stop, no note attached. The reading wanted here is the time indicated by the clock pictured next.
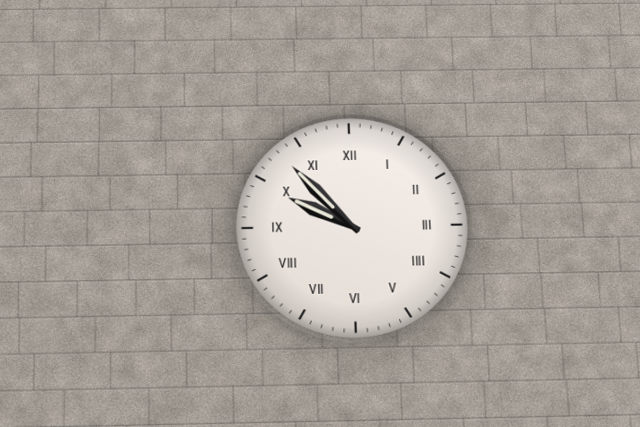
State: 9:53
